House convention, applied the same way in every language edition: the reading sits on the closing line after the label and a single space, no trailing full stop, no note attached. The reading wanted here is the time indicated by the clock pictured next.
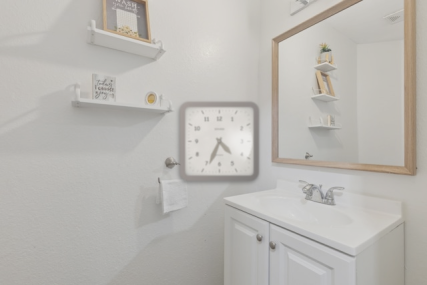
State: 4:34
